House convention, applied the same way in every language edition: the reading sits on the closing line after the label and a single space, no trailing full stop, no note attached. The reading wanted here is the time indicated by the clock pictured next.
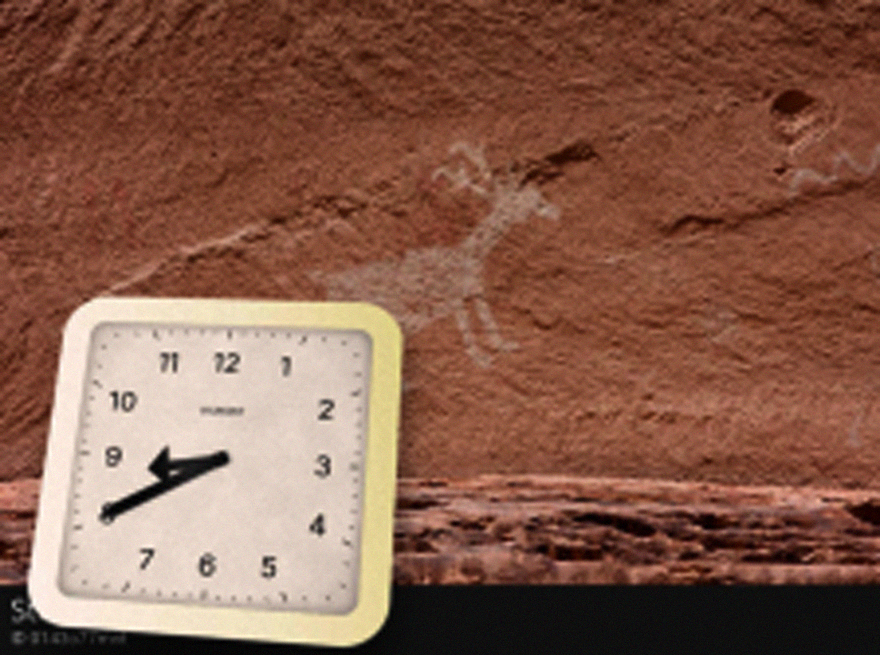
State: 8:40
